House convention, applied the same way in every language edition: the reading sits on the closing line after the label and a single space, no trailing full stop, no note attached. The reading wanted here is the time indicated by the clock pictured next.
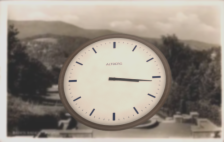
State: 3:16
